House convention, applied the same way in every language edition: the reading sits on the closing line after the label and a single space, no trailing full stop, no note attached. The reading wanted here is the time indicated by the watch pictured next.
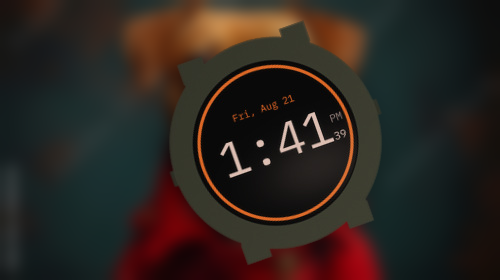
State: 1:41:39
